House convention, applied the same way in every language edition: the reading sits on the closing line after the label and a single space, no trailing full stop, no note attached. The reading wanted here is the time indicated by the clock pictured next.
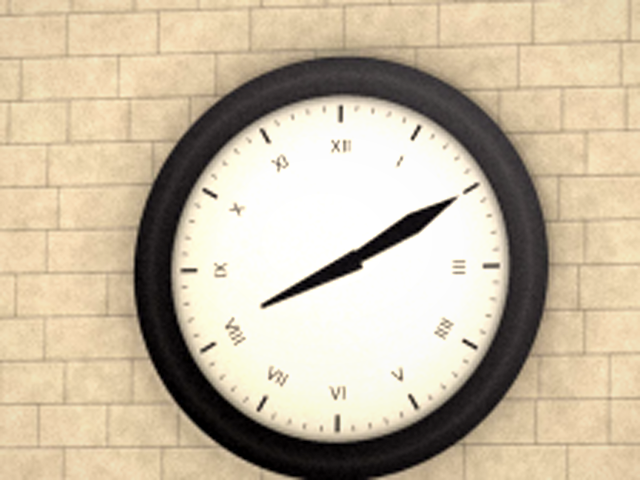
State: 8:10
